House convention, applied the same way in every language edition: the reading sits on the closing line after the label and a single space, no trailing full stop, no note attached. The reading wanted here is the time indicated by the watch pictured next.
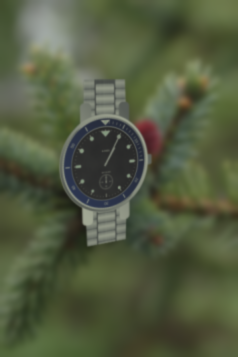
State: 1:05
